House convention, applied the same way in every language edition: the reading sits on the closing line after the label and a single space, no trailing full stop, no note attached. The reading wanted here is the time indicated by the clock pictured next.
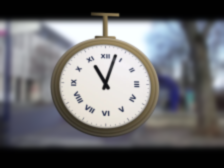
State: 11:03
